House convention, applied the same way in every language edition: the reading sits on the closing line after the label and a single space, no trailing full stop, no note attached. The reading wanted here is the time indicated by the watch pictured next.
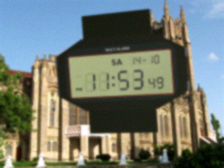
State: 11:53:49
